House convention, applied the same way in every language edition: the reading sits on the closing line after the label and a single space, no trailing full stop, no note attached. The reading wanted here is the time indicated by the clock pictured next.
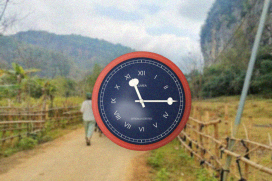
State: 11:15
